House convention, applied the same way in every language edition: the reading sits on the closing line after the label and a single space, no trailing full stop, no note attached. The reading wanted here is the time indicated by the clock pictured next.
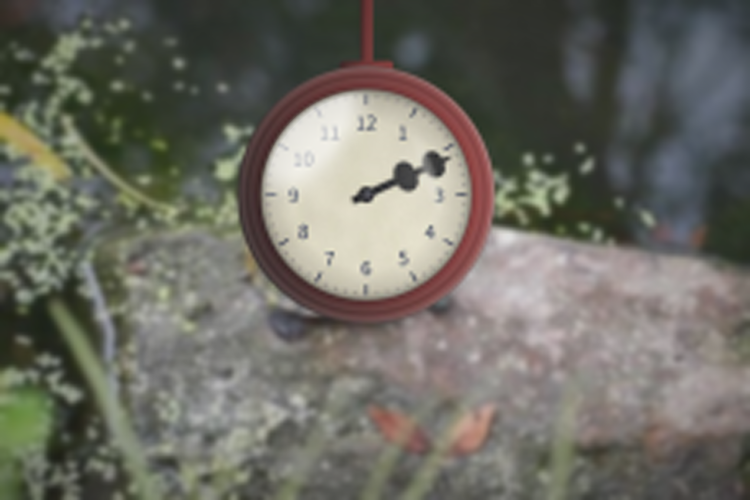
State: 2:11
